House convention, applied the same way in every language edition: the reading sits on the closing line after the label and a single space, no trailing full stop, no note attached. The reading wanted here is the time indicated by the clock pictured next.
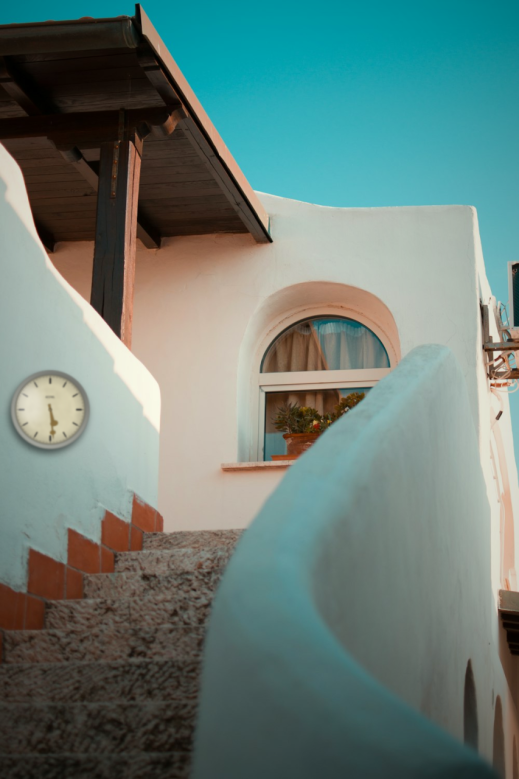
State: 5:29
